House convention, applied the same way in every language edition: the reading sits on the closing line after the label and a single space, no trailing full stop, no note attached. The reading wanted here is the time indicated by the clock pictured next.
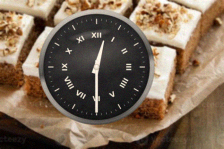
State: 12:30
